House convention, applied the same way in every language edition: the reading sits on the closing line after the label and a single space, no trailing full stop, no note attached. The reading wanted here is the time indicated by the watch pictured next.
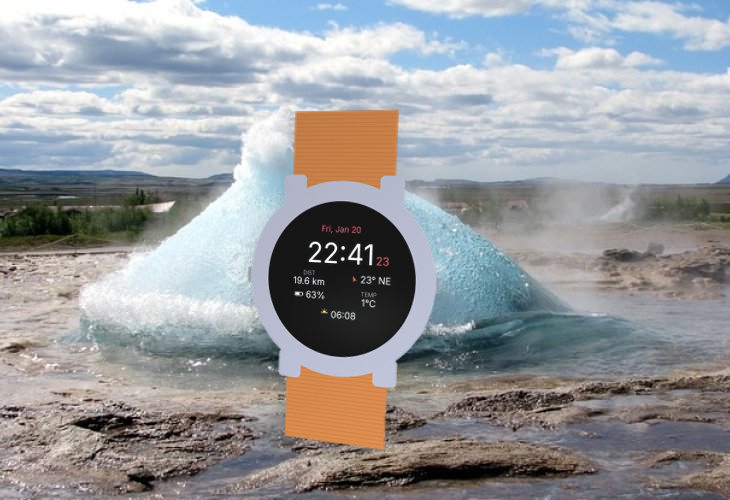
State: 22:41:23
